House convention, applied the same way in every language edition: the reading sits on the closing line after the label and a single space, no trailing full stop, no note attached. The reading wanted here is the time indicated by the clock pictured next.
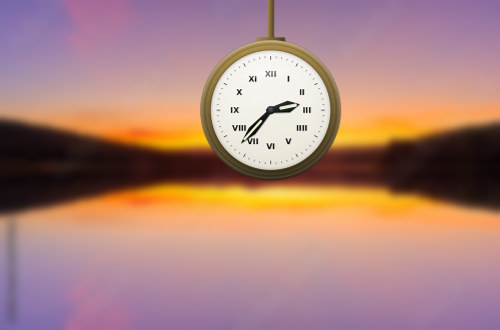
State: 2:37
